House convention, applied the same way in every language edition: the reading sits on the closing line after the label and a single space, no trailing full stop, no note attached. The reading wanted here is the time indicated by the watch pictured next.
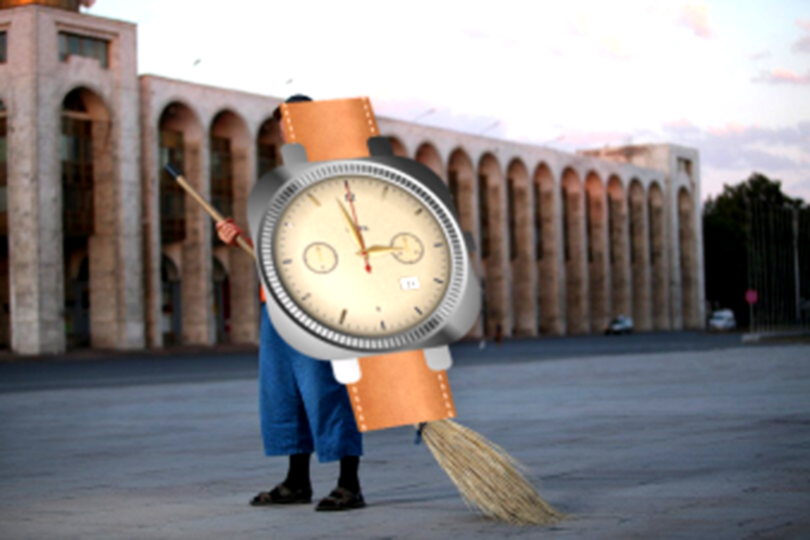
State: 2:58
